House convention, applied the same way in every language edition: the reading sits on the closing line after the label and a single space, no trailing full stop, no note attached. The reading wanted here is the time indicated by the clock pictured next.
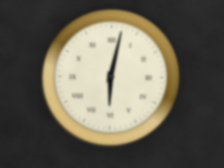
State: 6:02
